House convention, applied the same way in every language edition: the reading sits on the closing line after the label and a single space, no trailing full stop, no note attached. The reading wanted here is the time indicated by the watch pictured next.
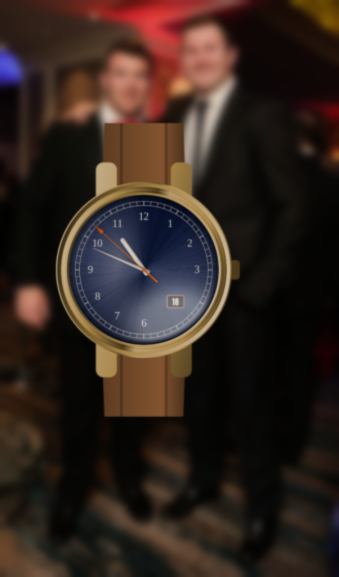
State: 10:48:52
